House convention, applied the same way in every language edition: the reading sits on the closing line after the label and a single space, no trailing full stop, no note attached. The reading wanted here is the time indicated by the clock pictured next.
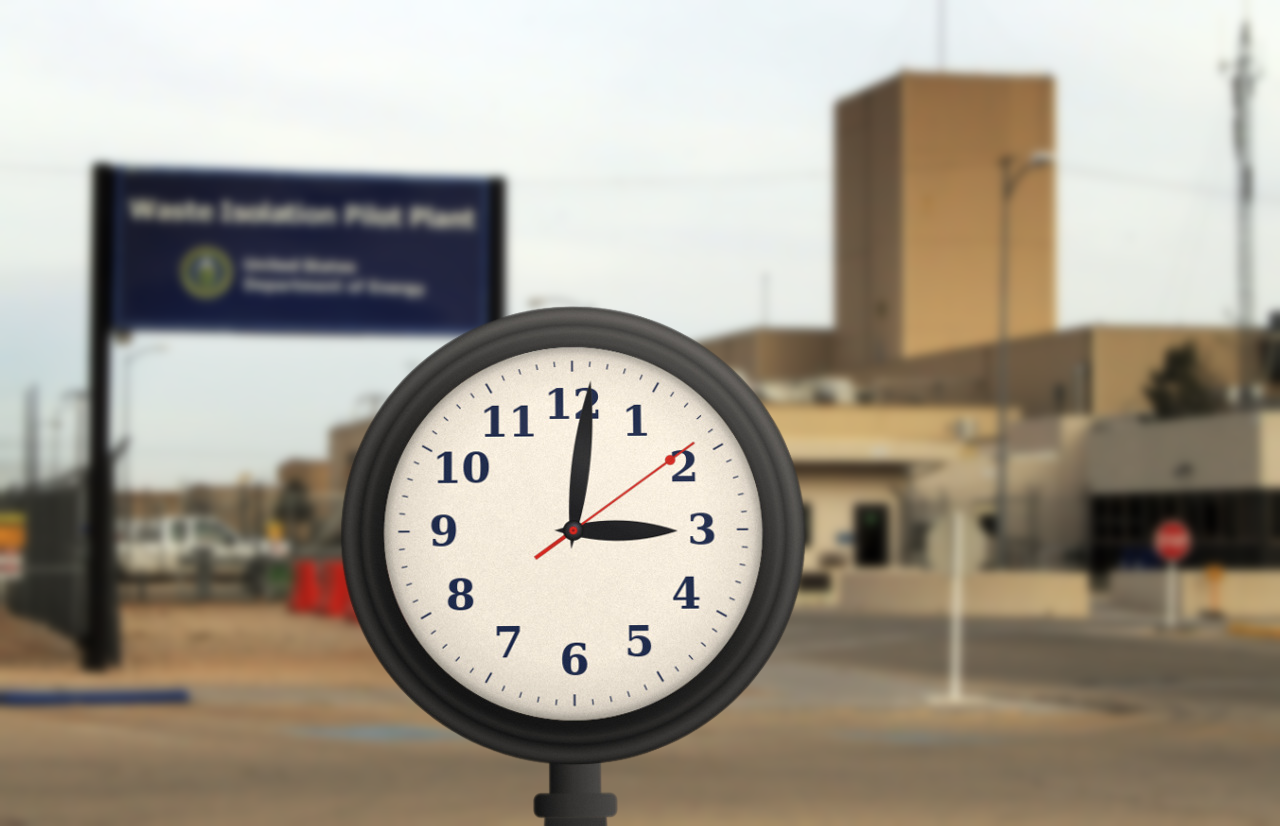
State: 3:01:09
